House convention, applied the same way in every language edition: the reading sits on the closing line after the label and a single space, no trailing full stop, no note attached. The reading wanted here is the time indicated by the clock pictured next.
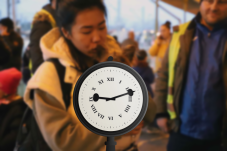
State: 9:12
